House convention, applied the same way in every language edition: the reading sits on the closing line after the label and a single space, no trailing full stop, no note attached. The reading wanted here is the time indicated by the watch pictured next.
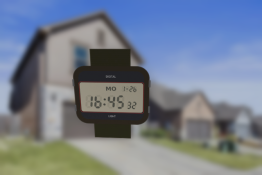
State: 16:45:32
